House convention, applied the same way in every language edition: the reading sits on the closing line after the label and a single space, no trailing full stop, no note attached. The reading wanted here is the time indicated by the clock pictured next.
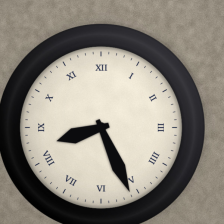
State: 8:26
